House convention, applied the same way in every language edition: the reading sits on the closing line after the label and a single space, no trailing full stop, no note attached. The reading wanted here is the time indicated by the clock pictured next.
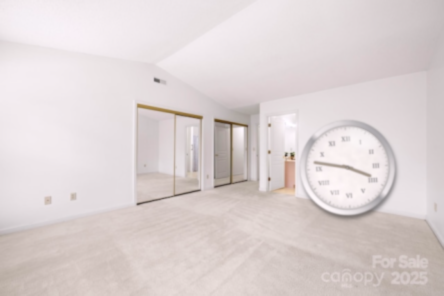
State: 3:47
